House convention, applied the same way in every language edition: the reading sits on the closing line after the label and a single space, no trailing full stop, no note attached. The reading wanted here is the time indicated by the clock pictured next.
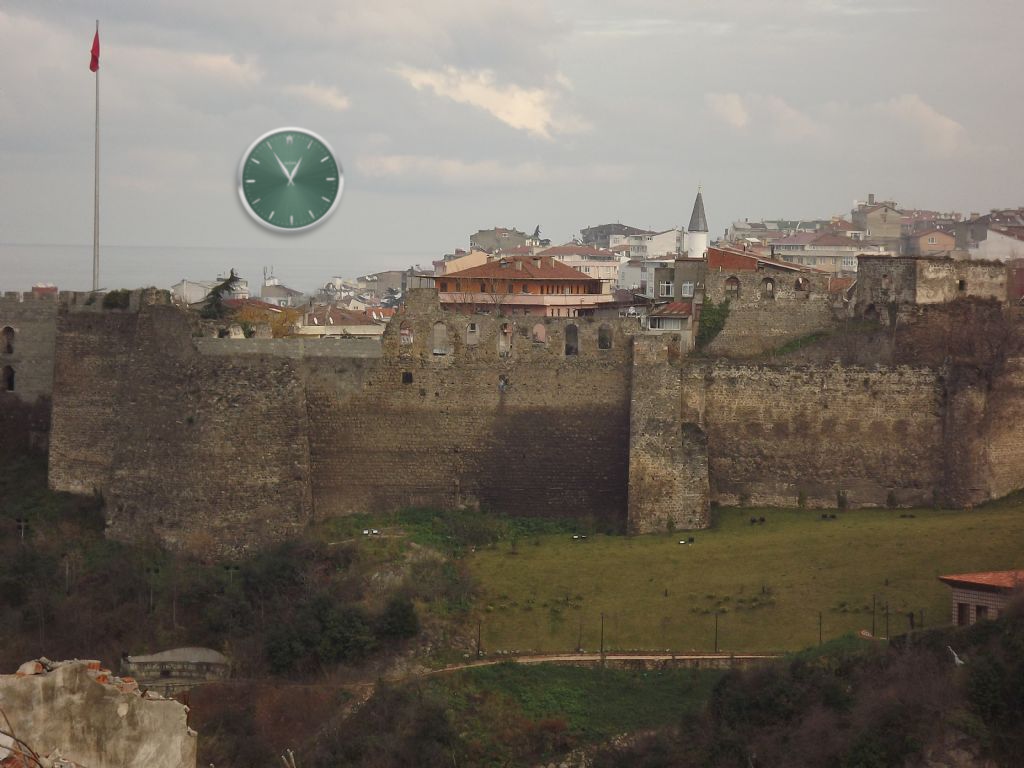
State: 12:55
